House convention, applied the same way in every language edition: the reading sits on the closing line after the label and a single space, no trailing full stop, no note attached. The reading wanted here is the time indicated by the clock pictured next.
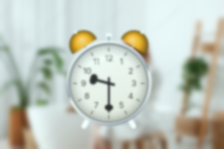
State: 9:30
